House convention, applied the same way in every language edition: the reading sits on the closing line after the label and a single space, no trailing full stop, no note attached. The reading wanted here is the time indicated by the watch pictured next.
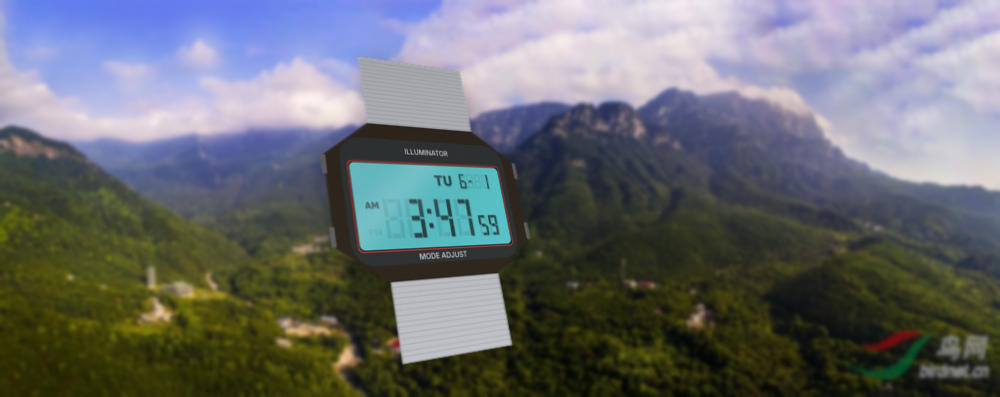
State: 3:47:59
